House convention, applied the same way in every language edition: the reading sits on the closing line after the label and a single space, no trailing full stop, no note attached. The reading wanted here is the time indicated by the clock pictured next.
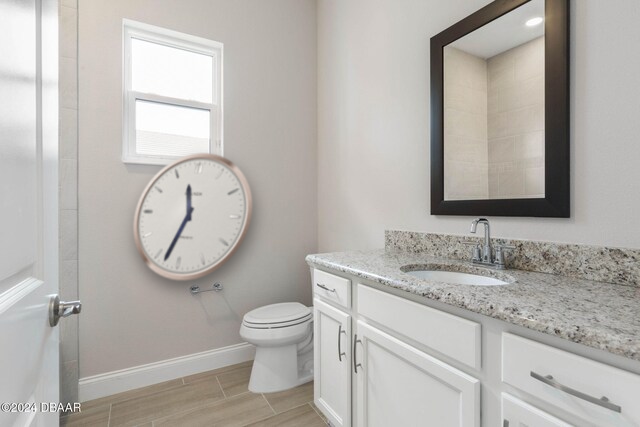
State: 11:33
